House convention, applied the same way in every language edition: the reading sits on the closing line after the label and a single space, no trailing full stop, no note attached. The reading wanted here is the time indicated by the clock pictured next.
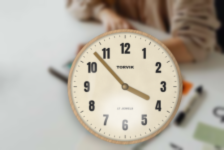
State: 3:53
